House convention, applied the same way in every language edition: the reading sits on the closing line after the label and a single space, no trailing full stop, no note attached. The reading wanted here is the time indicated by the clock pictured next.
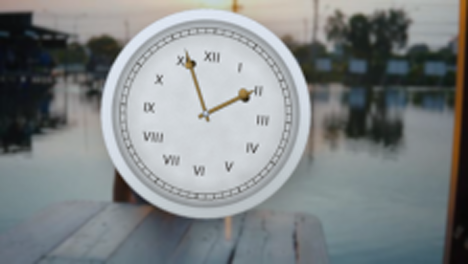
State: 1:56
